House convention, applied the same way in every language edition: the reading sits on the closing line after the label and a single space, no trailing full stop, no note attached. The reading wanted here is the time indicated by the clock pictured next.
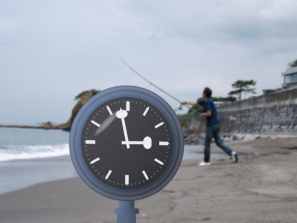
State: 2:58
